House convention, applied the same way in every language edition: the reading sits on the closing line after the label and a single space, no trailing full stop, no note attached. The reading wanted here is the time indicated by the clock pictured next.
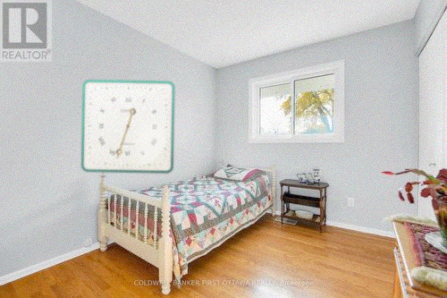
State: 12:33
